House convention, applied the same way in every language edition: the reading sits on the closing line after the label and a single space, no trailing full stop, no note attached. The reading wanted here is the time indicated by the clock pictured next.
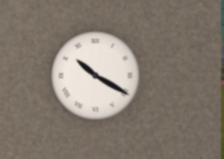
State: 10:20
